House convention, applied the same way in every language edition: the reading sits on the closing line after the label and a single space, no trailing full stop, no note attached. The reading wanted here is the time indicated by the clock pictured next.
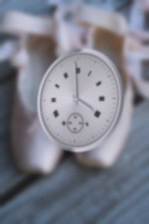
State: 3:59
